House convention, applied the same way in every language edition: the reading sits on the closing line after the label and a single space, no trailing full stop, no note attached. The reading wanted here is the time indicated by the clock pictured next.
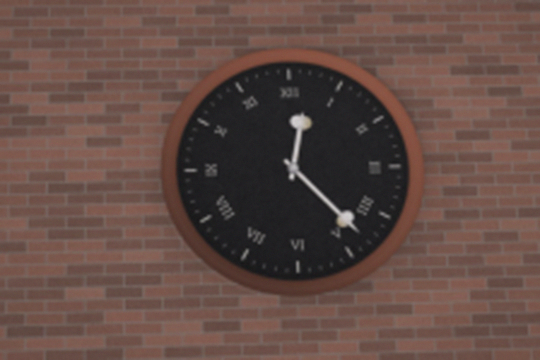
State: 12:23
